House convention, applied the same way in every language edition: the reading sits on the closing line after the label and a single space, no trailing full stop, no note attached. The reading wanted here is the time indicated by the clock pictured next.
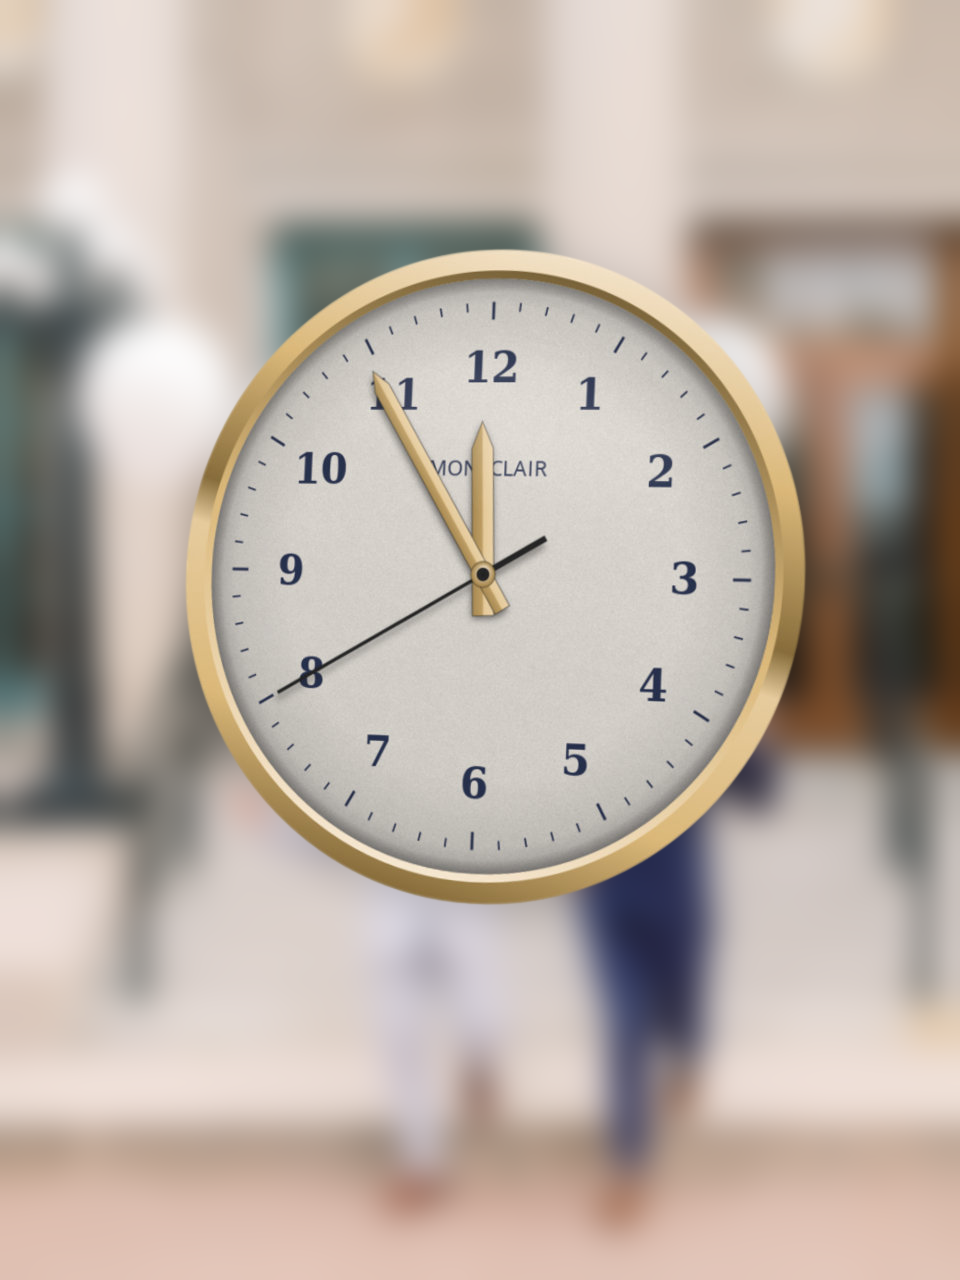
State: 11:54:40
